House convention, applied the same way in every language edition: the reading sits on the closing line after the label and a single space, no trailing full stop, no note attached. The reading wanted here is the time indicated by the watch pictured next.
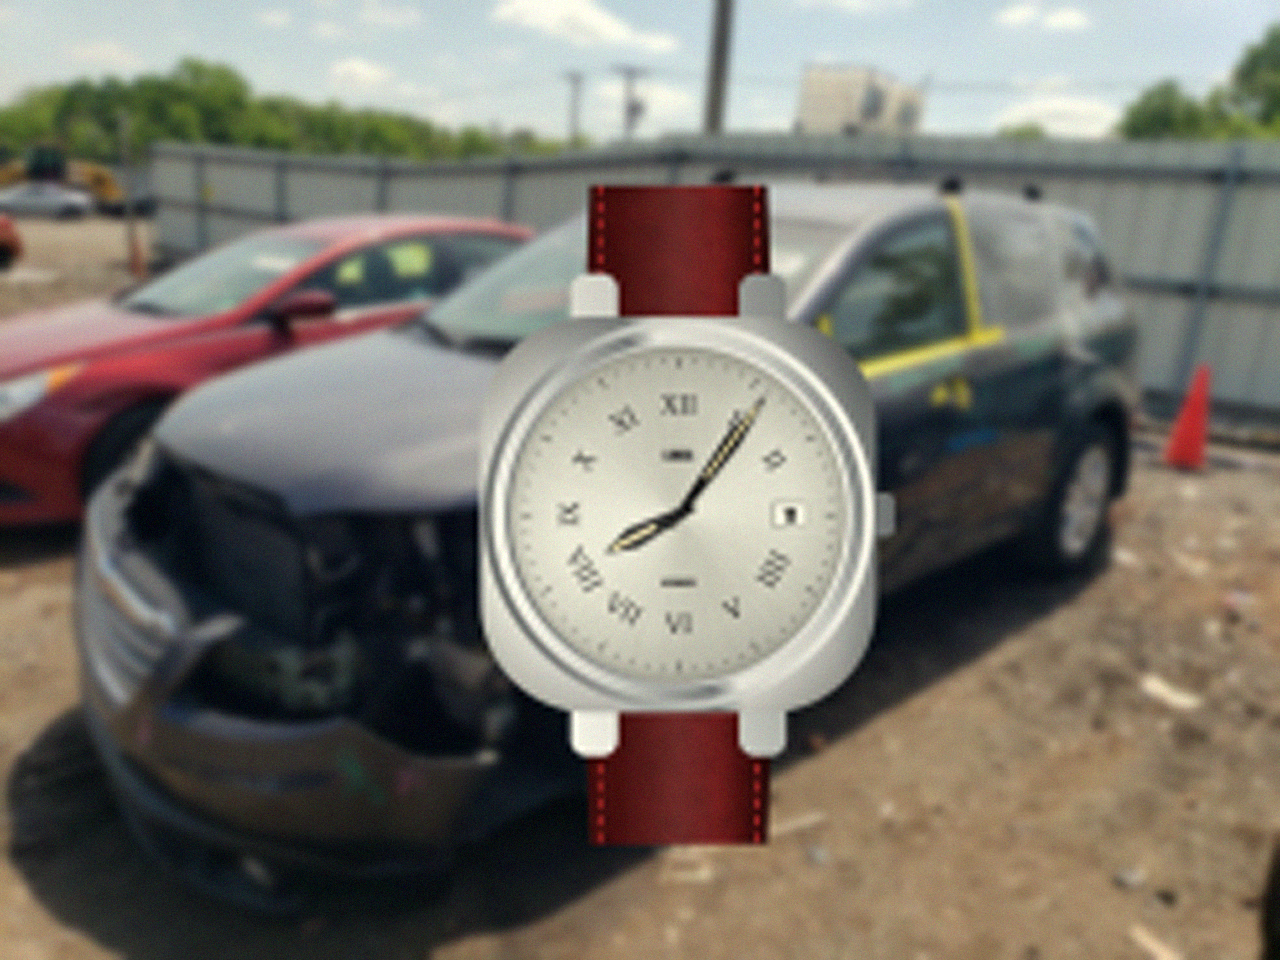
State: 8:06
